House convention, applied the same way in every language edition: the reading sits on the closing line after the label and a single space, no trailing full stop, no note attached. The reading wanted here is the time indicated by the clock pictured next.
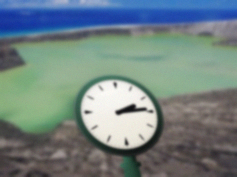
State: 2:14
